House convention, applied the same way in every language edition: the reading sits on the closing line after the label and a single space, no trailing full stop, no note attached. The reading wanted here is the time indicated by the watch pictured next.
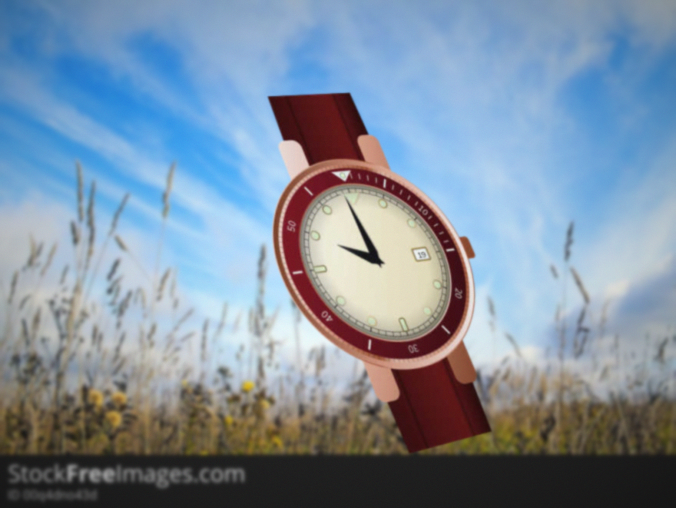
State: 9:59
